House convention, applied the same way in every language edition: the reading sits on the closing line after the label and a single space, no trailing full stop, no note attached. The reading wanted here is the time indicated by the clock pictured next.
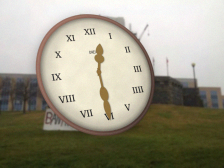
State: 12:30
